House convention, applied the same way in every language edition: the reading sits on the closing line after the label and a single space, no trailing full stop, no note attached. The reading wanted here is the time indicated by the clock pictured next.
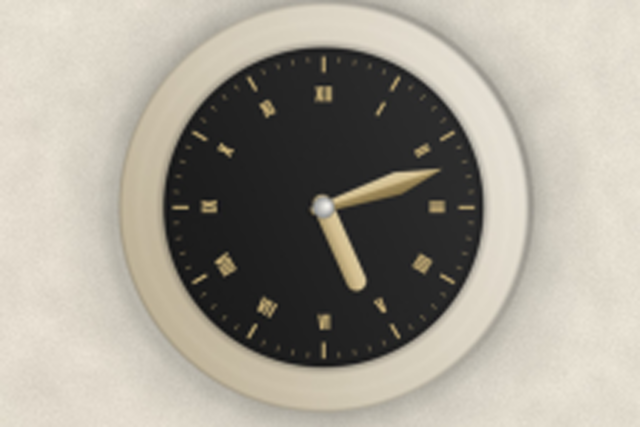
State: 5:12
